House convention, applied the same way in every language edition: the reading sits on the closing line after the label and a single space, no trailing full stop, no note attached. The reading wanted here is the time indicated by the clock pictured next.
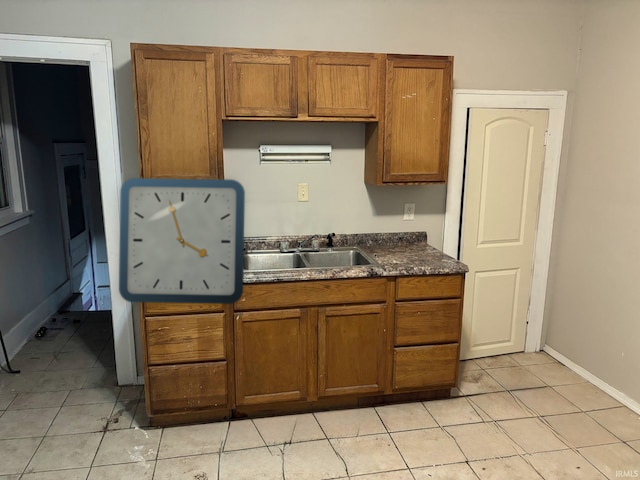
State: 3:57
